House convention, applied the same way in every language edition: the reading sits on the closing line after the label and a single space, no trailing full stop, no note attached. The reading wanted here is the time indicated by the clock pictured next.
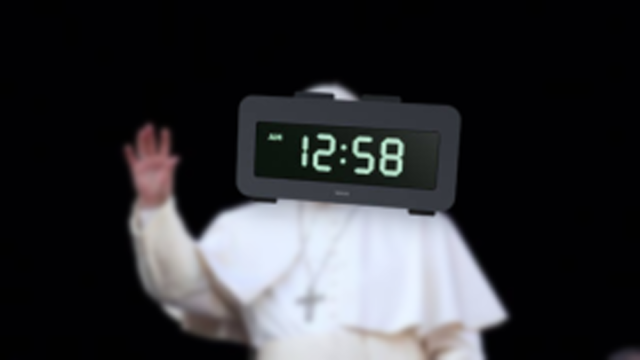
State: 12:58
